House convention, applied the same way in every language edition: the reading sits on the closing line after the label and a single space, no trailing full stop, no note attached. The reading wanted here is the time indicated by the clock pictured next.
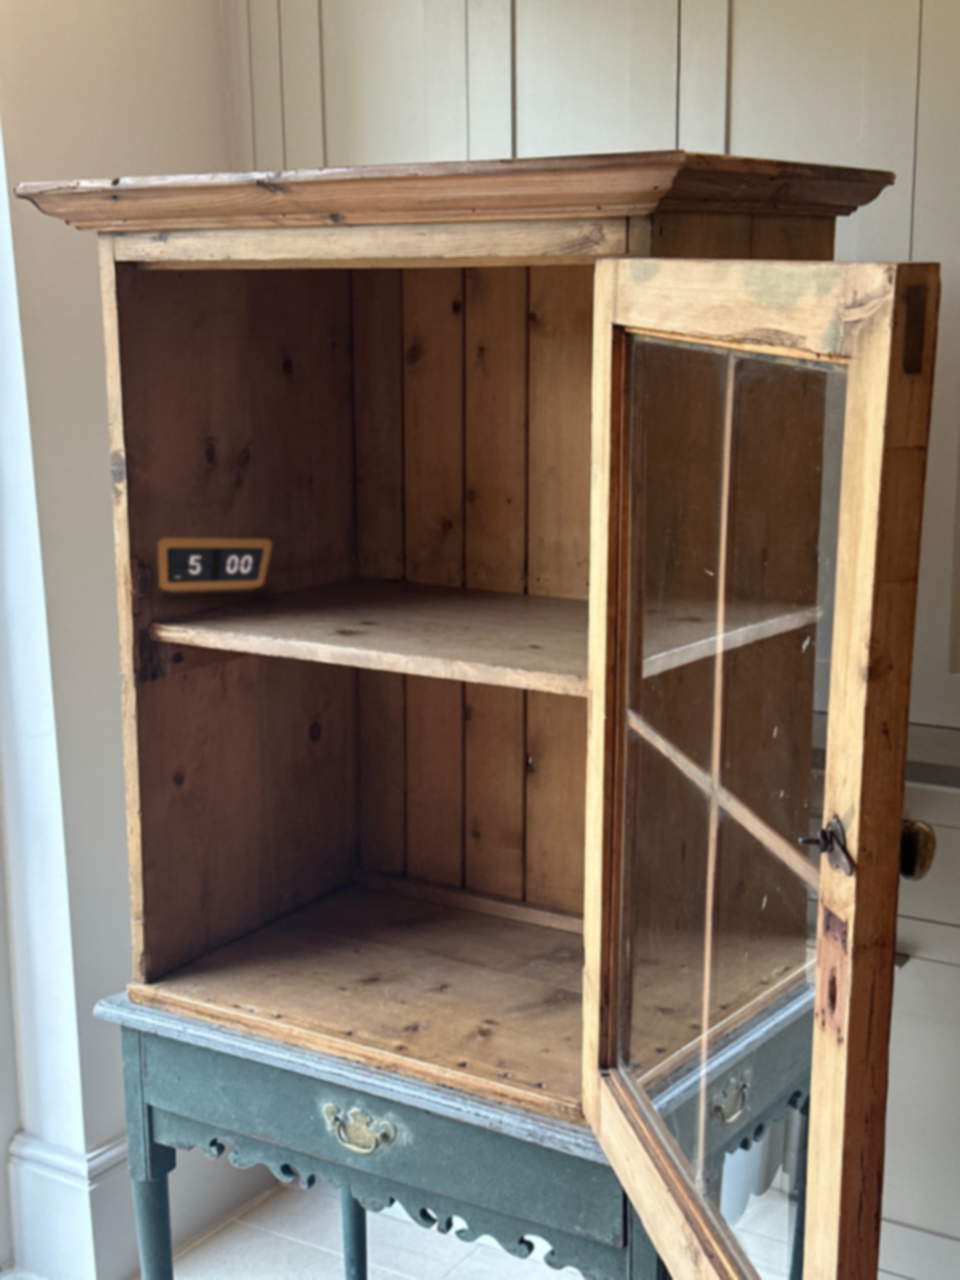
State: 5:00
